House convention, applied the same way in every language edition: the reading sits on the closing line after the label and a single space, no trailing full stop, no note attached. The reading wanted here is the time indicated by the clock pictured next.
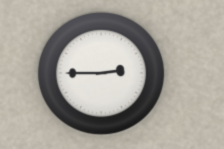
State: 2:45
